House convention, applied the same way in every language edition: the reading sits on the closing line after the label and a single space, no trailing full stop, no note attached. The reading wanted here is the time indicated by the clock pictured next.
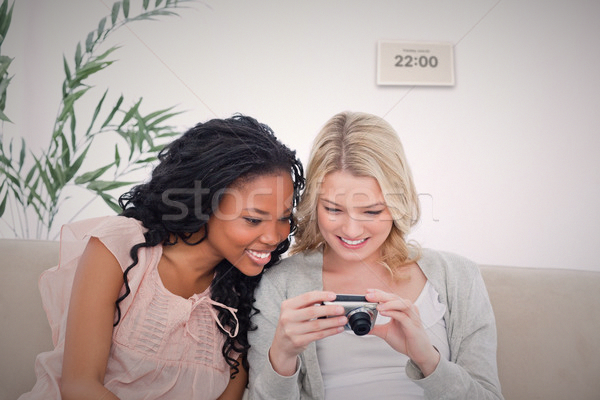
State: 22:00
